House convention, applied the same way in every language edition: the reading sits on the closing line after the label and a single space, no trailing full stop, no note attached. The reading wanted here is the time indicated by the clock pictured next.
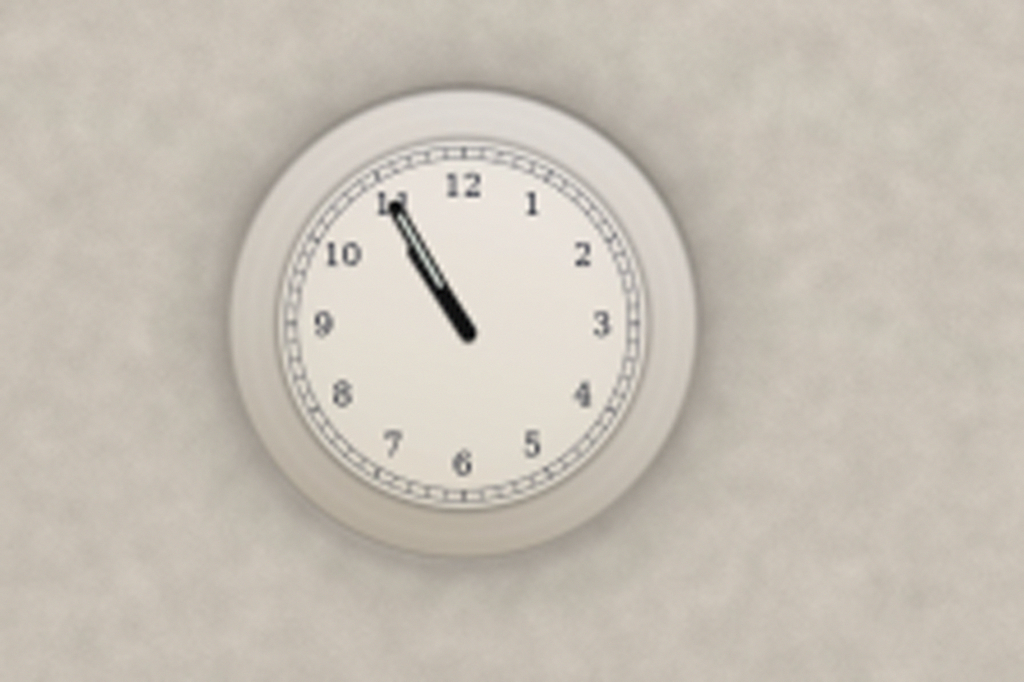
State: 10:55
